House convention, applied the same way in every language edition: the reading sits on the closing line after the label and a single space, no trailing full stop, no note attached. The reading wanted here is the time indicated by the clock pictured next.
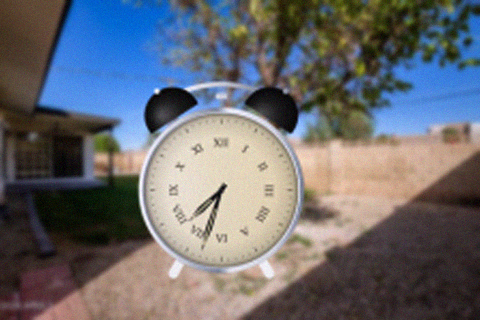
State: 7:33
